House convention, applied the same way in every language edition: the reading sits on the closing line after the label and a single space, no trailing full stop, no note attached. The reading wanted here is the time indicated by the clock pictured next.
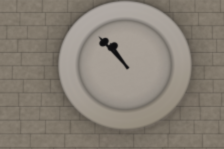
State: 10:53
